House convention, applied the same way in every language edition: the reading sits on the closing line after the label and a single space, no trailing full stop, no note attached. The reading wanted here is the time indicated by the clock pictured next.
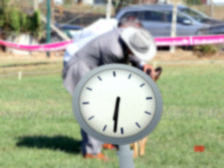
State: 6:32
